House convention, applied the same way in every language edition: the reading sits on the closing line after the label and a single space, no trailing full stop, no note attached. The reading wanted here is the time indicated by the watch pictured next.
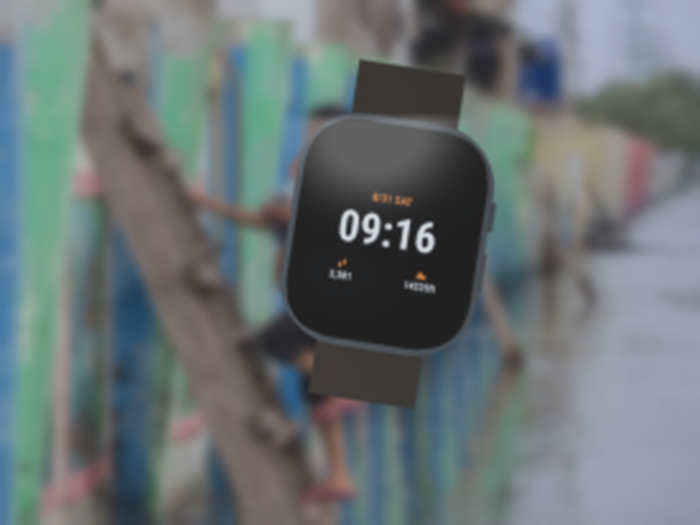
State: 9:16
